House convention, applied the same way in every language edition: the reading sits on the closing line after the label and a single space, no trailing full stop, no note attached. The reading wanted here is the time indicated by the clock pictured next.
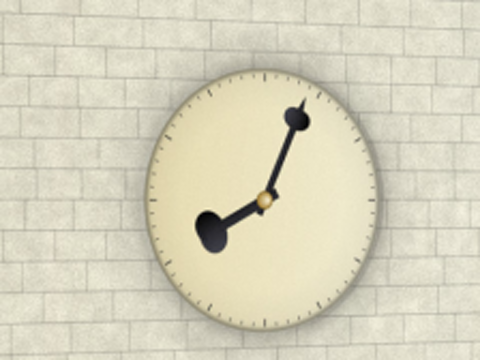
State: 8:04
